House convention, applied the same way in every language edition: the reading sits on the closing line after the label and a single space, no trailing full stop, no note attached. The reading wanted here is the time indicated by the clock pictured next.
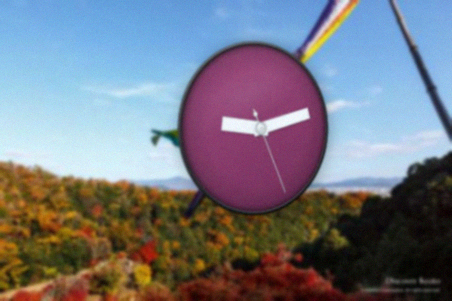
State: 9:12:26
